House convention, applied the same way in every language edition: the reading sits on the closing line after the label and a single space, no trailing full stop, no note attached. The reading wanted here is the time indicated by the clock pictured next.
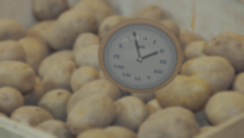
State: 1:57
